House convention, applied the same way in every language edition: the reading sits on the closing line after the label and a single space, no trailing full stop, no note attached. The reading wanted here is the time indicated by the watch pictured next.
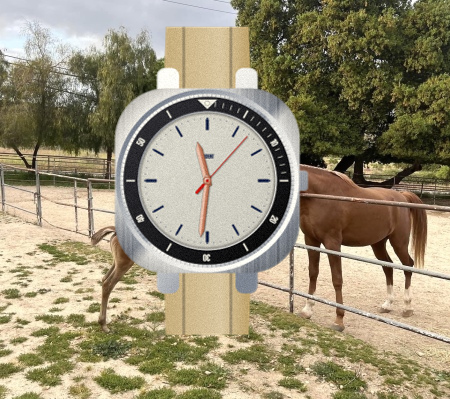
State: 11:31:07
